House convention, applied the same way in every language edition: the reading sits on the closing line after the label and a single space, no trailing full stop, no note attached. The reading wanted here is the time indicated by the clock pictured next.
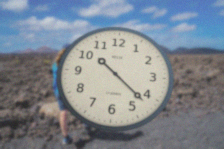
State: 10:22
